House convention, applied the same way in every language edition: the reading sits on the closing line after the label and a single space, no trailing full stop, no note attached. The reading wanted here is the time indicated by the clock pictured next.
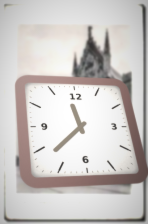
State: 11:38
